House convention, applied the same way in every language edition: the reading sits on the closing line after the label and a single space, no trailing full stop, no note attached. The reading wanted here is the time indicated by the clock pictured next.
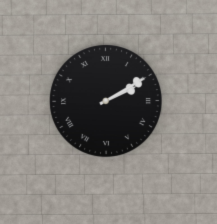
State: 2:10
